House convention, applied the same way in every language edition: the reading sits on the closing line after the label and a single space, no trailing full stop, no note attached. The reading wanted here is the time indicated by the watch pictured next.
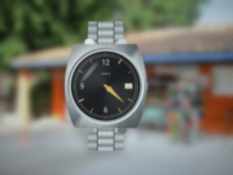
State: 4:22
